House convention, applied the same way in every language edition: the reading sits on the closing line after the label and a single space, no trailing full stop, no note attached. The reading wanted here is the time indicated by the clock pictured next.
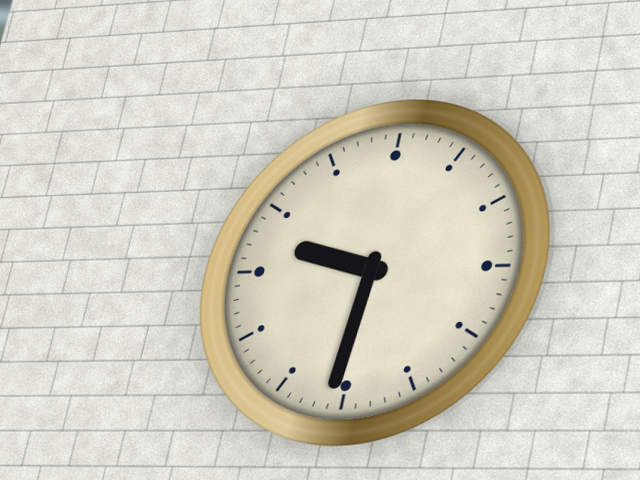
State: 9:31
